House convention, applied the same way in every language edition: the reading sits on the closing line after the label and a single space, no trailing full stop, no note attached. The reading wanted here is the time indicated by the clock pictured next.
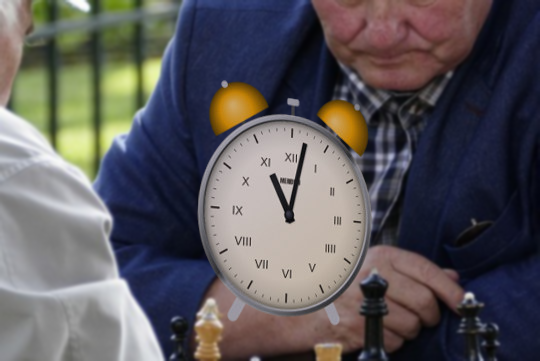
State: 11:02
